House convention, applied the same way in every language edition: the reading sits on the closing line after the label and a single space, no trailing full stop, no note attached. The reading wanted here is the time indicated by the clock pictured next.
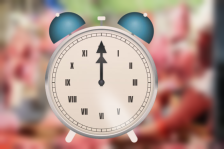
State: 12:00
